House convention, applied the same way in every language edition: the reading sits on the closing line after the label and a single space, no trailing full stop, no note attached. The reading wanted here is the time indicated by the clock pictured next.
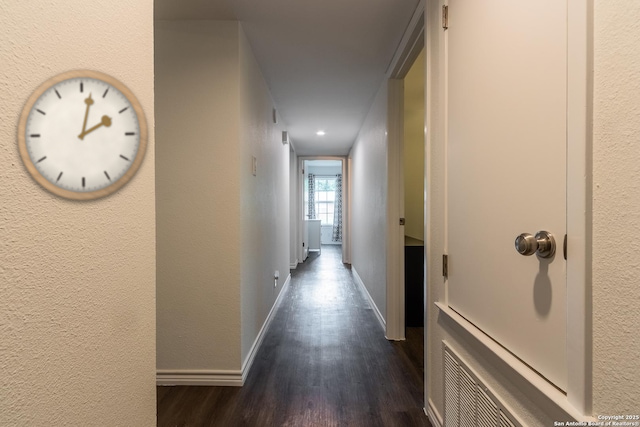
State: 2:02
